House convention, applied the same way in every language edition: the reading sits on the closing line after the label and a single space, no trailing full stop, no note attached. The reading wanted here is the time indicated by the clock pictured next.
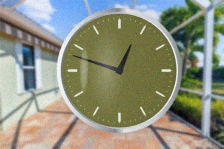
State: 12:48
